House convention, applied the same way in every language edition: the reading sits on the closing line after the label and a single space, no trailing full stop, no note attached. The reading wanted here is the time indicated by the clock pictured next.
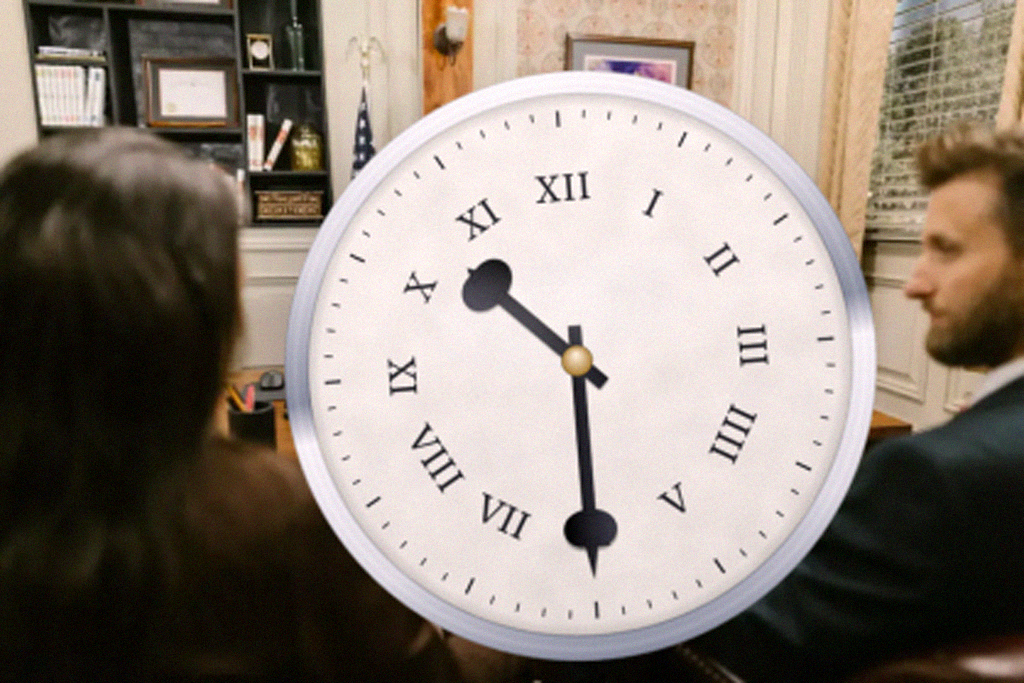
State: 10:30
